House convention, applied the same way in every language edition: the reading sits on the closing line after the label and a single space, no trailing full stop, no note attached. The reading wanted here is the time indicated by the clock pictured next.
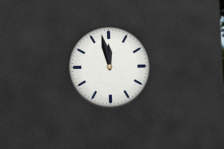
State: 11:58
